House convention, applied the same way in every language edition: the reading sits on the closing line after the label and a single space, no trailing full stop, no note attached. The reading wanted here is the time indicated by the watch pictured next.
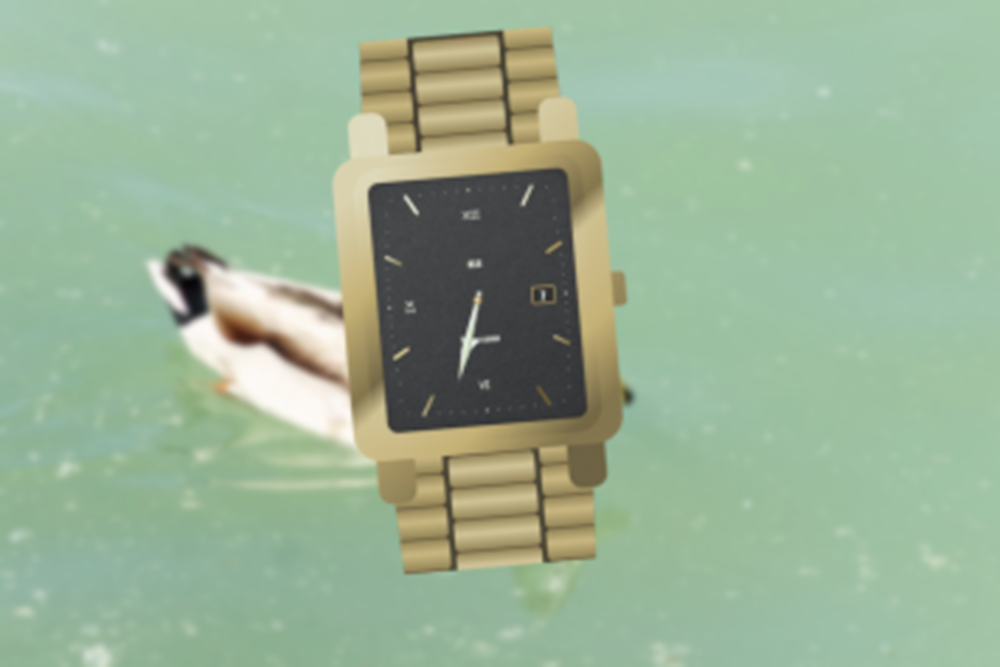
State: 6:33
